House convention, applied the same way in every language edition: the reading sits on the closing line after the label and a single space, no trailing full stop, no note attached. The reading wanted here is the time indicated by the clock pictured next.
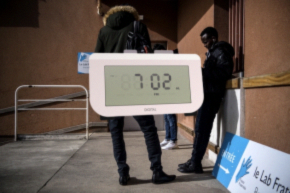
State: 7:02
